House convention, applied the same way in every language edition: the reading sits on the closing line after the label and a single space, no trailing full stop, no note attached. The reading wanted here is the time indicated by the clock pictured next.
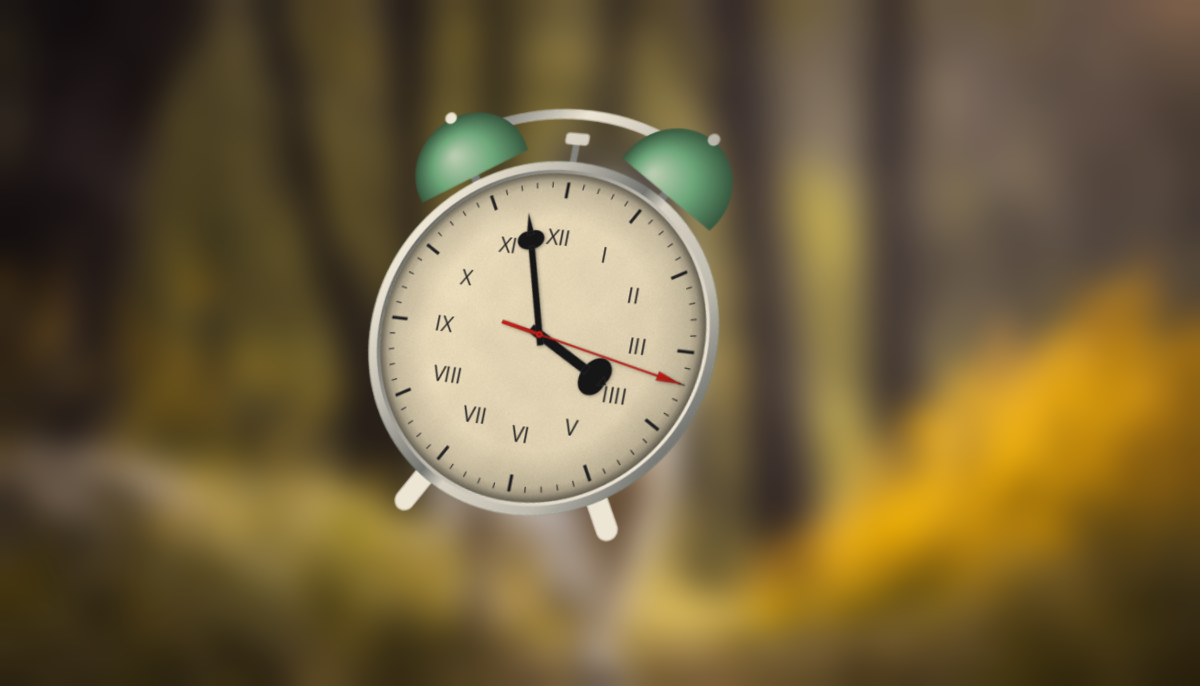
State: 3:57:17
